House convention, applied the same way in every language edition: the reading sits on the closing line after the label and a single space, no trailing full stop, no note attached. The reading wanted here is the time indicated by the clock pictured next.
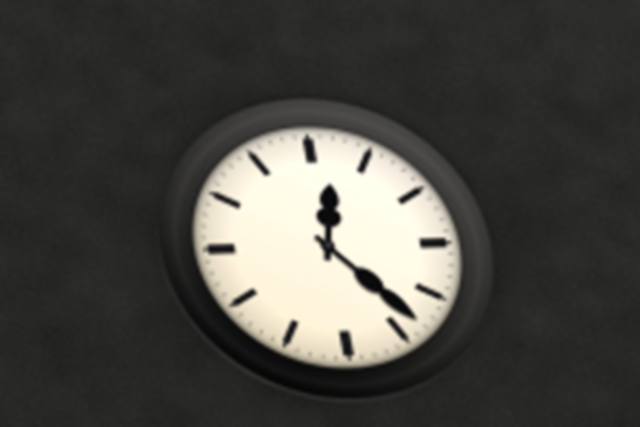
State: 12:23
